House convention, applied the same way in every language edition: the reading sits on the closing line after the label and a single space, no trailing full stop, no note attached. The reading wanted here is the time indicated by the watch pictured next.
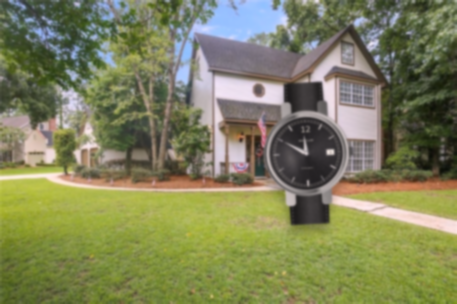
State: 11:50
